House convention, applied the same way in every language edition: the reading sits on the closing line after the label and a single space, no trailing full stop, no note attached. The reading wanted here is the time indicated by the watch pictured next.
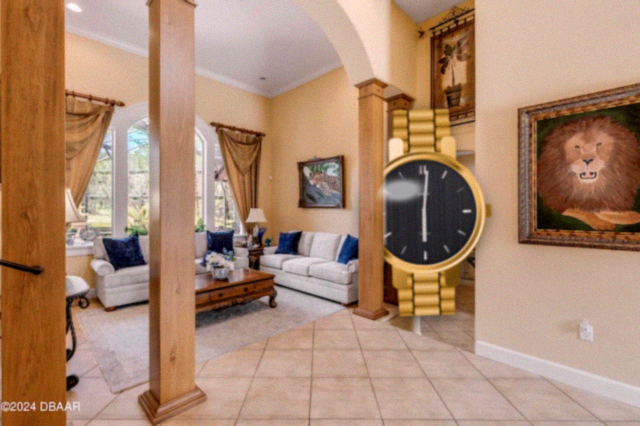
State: 6:01
